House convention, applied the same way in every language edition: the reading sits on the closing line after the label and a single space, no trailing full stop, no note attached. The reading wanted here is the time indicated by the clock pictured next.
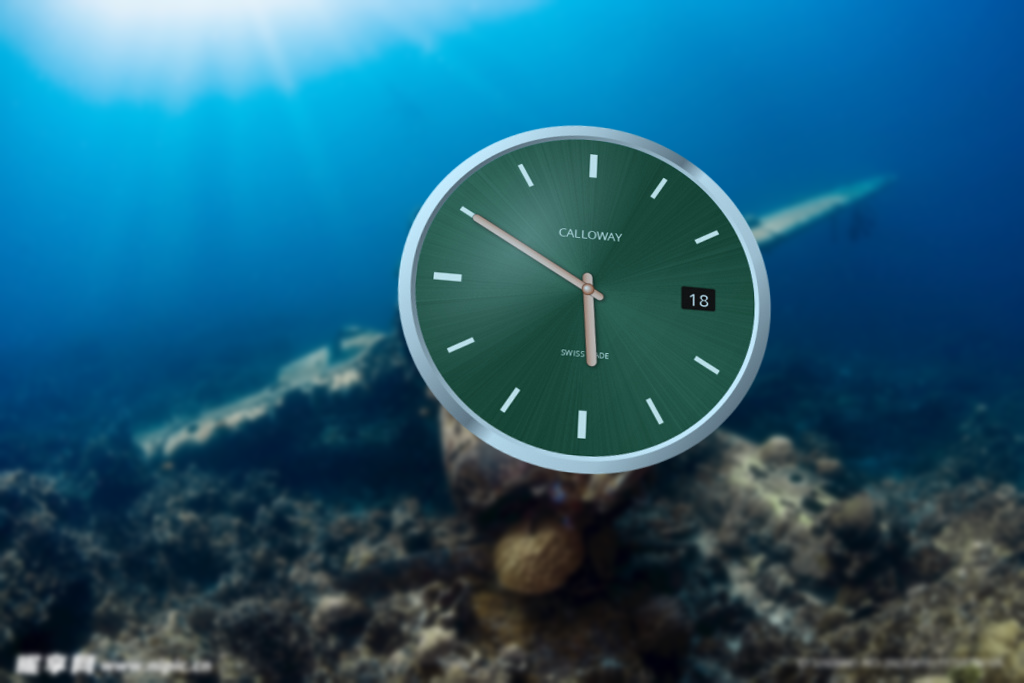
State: 5:50
